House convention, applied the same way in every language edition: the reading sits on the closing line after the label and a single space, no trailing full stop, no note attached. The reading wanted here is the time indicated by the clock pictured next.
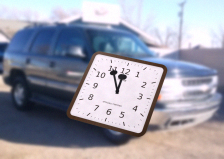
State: 11:55
